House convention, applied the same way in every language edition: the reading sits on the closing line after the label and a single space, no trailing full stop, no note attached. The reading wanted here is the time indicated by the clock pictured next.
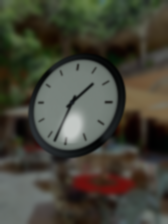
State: 1:33
